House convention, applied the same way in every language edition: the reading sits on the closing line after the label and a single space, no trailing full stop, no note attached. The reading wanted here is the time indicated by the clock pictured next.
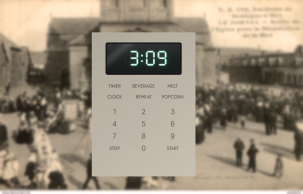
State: 3:09
